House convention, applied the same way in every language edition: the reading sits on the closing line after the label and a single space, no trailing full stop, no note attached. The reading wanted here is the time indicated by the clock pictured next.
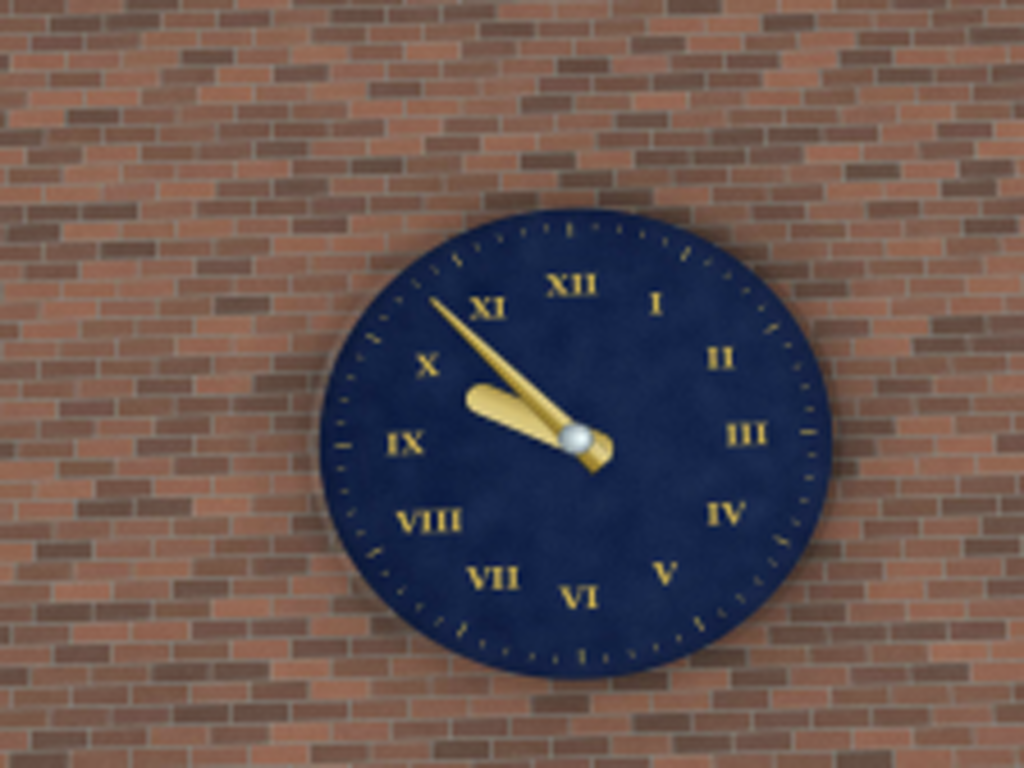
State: 9:53
